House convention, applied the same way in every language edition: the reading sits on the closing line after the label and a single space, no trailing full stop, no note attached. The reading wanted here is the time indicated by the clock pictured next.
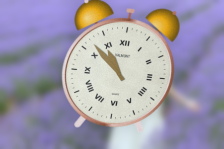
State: 10:52
